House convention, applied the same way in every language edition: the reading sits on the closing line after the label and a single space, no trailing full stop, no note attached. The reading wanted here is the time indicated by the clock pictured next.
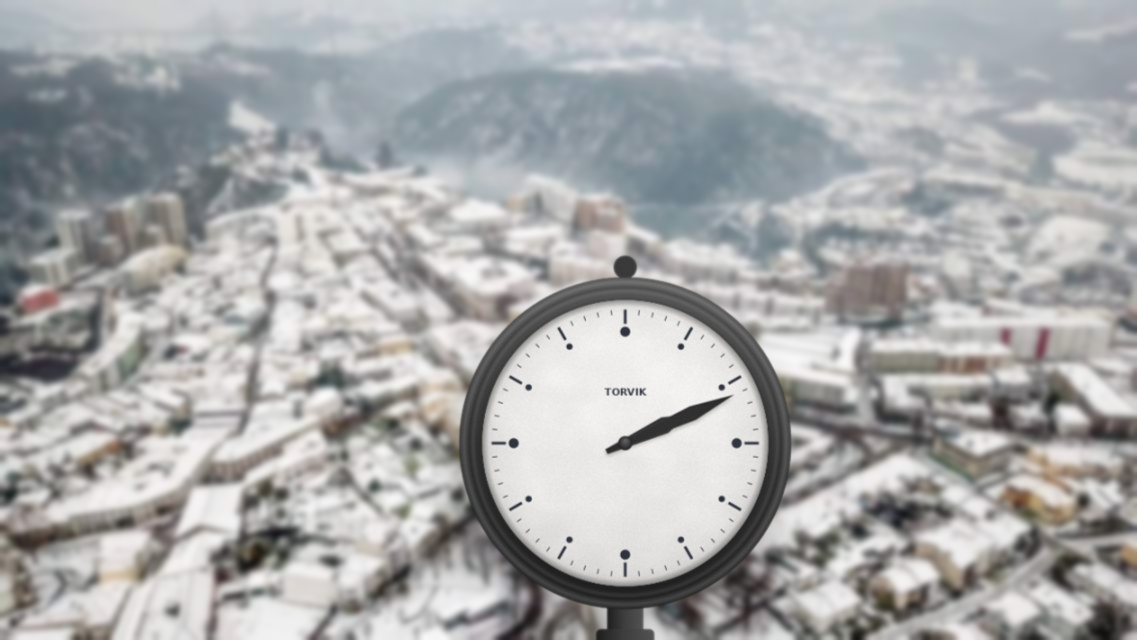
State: 2:11
